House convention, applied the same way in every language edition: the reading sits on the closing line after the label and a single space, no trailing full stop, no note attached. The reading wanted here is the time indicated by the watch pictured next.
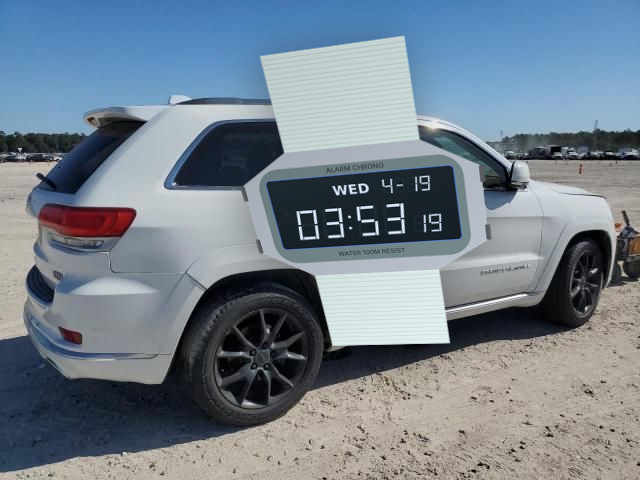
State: 3:53:19
